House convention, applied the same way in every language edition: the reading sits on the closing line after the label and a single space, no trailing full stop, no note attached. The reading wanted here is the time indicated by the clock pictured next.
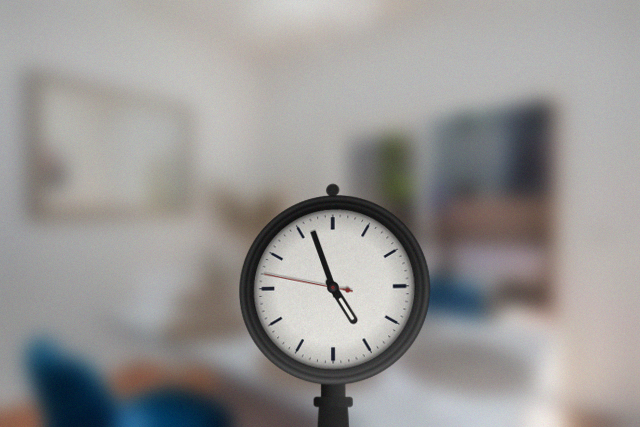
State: 4:56:47
